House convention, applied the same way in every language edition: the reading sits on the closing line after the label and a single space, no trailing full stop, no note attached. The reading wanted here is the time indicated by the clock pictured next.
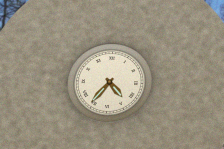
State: 4:36
